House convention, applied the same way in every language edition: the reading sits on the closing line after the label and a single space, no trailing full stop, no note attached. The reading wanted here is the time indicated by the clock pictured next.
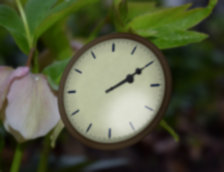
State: 2:10
